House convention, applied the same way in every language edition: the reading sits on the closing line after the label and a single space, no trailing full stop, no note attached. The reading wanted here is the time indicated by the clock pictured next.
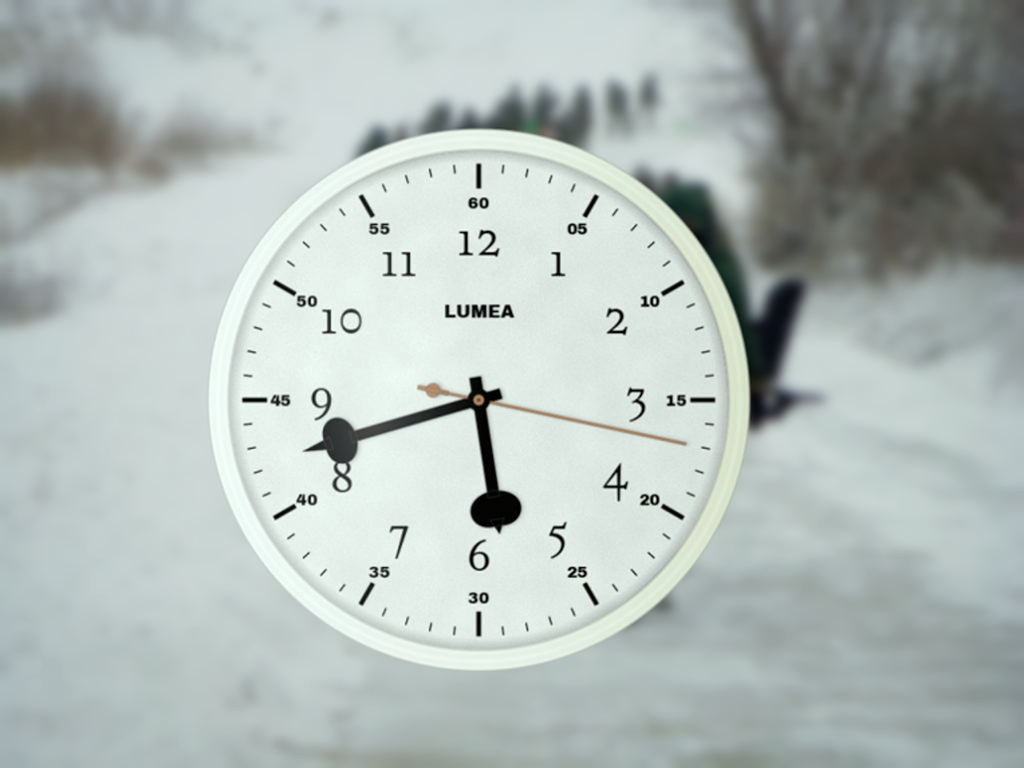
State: 5:42:17
